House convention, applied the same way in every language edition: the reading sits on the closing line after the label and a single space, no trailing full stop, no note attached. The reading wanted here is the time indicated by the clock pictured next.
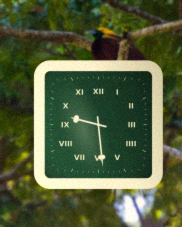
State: 9:29
